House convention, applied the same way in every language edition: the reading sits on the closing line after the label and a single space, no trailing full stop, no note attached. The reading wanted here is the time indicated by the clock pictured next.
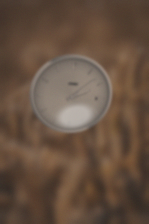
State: 2:08
